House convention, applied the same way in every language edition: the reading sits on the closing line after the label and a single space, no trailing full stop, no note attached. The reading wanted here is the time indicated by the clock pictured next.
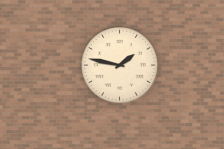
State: 1:47
